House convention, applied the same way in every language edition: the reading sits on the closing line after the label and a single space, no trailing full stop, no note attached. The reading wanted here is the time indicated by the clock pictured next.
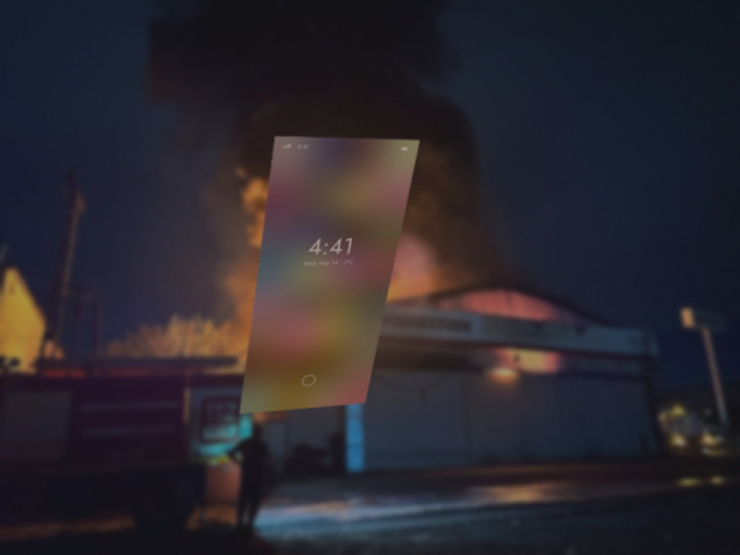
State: 4:41
